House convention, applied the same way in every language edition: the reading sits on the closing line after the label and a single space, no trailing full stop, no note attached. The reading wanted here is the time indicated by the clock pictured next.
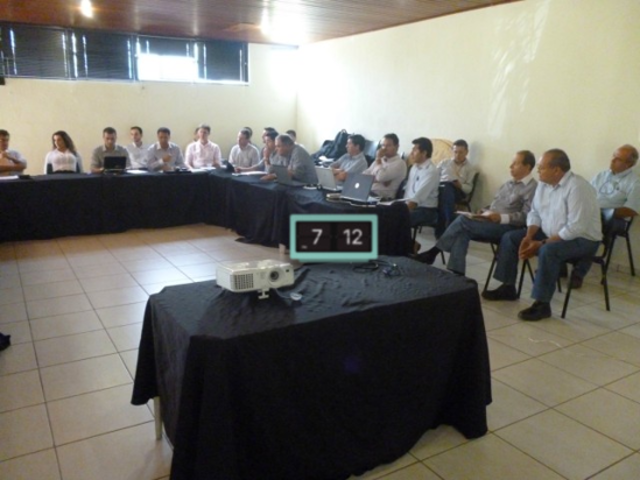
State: 7:12
